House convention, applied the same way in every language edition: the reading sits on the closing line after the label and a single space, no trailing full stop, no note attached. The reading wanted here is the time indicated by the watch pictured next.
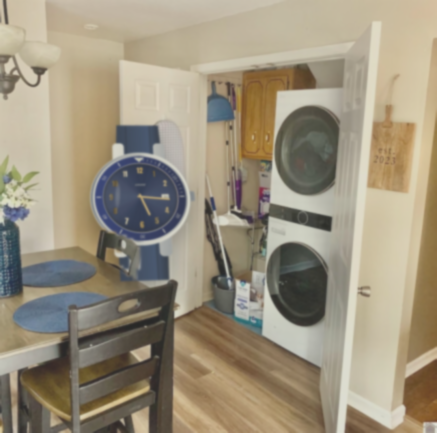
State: 5:16
